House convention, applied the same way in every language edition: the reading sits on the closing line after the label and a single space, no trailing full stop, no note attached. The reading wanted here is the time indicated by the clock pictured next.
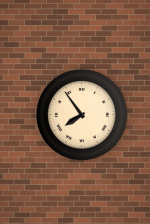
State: 7:54
